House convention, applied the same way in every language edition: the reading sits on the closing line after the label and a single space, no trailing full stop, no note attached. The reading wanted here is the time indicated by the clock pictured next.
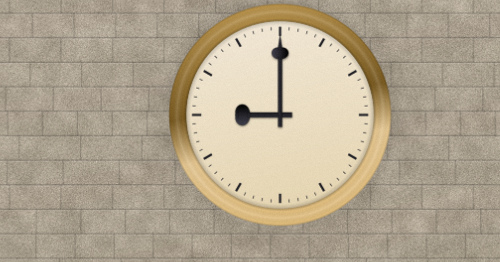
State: 9:00
